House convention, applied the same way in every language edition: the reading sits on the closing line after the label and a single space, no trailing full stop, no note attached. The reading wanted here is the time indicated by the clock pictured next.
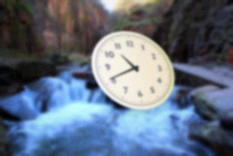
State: 10:41
